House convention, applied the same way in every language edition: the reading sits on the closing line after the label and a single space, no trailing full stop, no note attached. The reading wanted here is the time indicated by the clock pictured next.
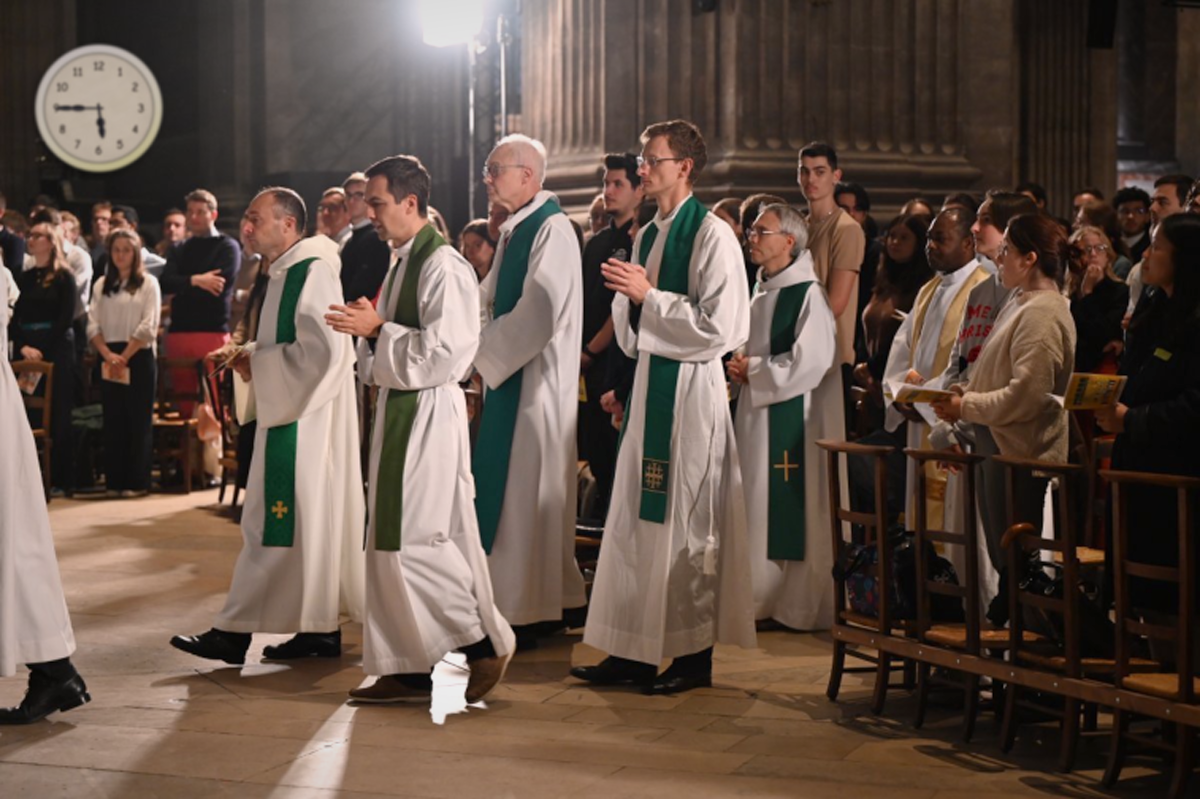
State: 5:45
